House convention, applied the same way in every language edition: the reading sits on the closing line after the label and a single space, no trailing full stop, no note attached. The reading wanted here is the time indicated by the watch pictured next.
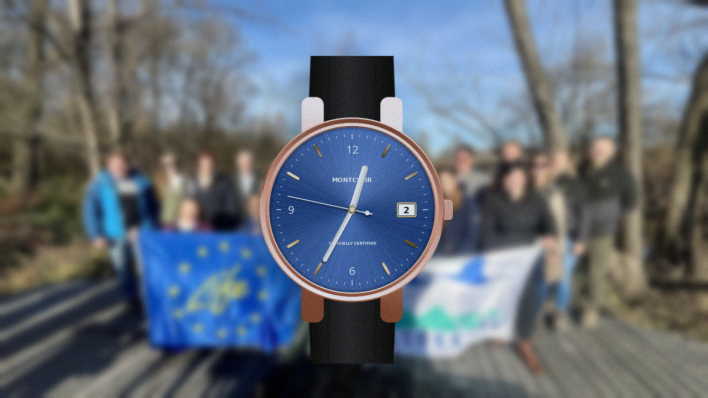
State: 12:34:47
